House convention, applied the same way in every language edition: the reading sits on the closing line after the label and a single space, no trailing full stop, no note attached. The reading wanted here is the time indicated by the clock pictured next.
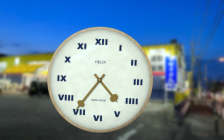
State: 4:36
